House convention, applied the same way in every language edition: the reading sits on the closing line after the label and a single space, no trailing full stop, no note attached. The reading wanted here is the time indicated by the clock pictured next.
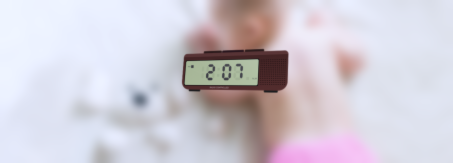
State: 2:07
